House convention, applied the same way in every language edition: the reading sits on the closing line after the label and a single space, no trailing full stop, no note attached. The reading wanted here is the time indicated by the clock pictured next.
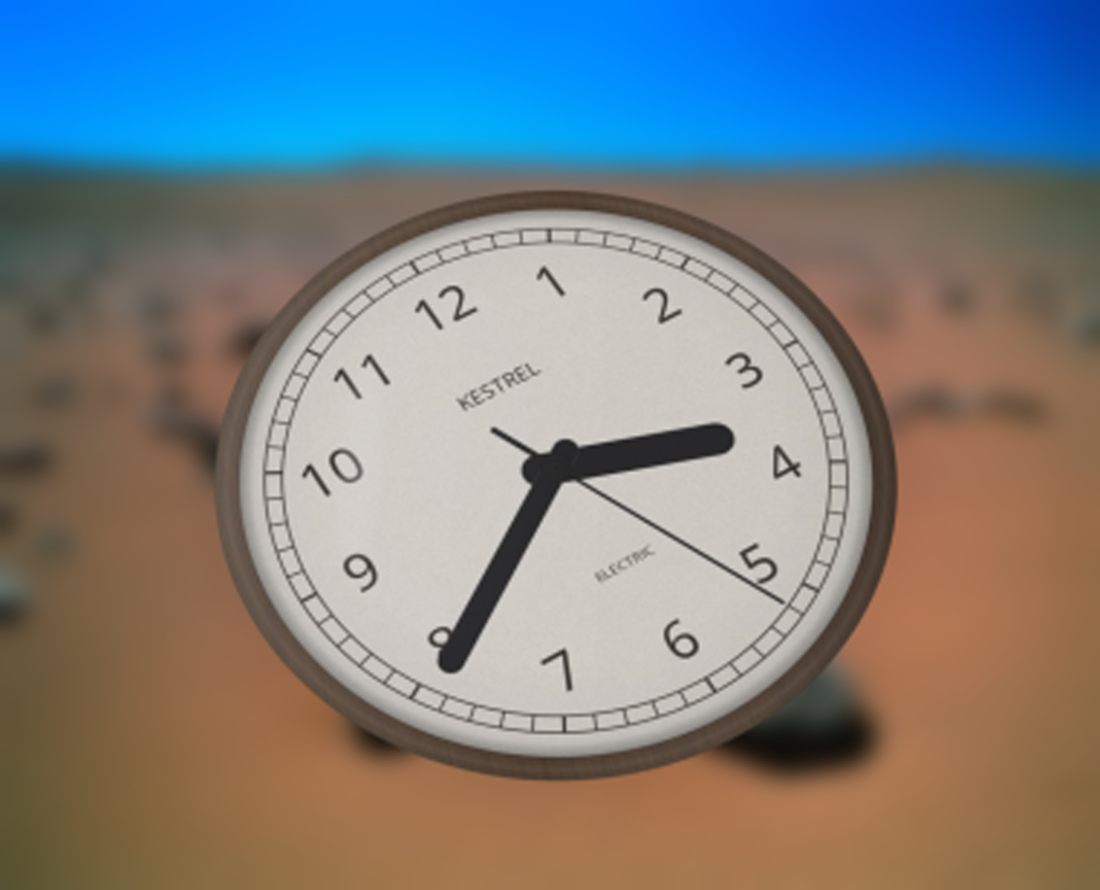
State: 3:39:26
